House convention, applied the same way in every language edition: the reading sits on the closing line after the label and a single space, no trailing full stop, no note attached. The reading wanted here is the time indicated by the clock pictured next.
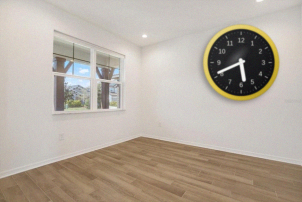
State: 5:41
